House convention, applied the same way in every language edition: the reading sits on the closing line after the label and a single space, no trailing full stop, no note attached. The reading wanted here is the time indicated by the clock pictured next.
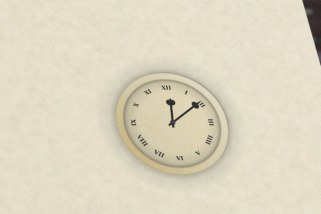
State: 12:09
